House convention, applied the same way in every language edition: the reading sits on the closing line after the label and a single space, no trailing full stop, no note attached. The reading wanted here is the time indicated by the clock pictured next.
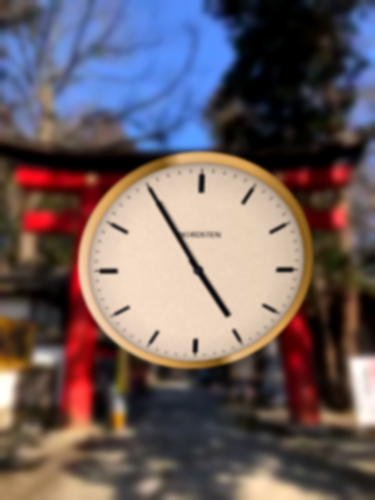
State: 4:55
